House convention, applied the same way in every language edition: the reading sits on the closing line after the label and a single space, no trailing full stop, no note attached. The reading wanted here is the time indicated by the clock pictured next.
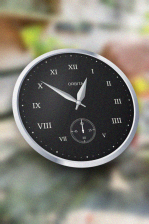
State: 12:51
